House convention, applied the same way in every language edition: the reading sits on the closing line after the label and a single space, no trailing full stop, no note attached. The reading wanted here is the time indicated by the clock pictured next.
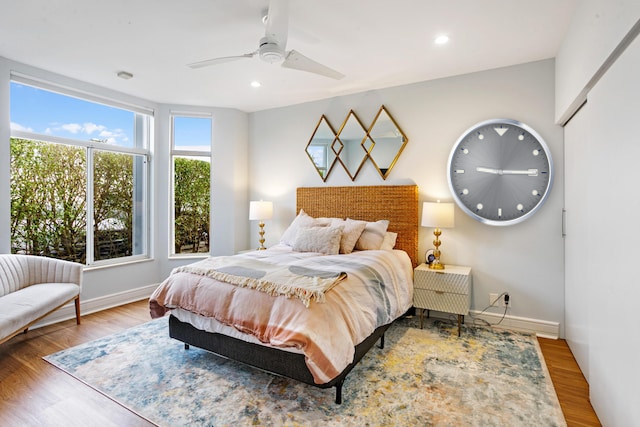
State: 9:15
